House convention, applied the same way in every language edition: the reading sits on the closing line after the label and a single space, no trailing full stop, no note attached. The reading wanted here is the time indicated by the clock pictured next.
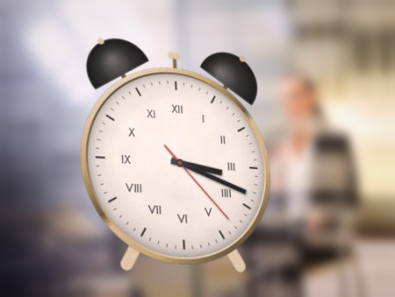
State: 3:18:23
